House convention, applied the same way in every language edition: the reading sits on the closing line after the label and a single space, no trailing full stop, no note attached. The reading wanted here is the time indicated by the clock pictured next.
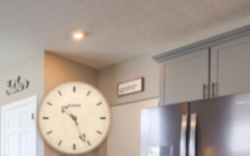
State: 10:26
